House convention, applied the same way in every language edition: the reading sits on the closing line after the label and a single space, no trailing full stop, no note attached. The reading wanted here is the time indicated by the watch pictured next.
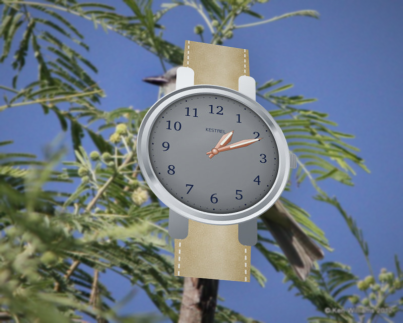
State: 1:11
